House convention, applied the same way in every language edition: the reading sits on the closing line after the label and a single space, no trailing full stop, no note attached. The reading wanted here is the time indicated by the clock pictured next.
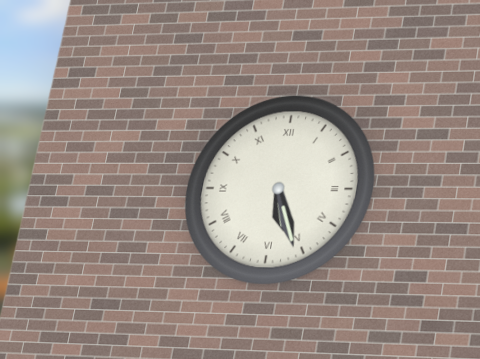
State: 5:26
